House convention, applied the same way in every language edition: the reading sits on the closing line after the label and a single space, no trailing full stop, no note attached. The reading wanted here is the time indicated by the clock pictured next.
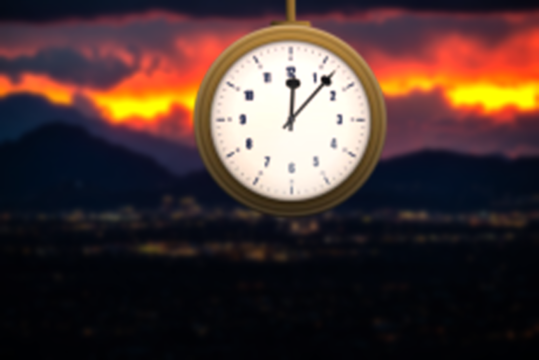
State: 12:07
